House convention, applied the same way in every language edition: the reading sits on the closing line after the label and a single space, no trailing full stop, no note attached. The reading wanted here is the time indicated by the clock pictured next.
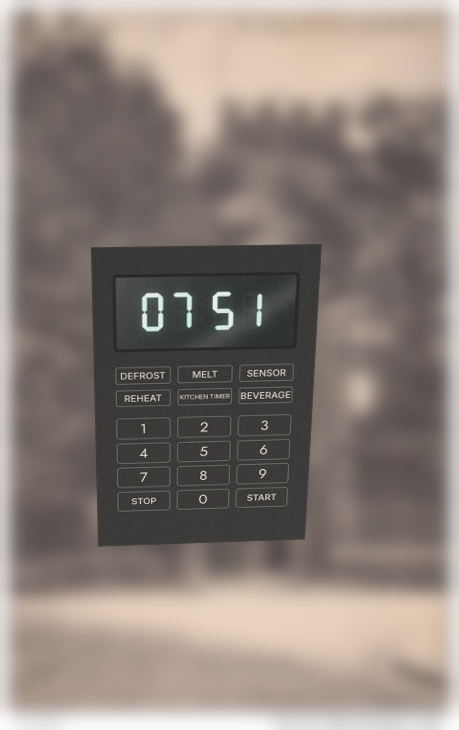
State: 7:51
